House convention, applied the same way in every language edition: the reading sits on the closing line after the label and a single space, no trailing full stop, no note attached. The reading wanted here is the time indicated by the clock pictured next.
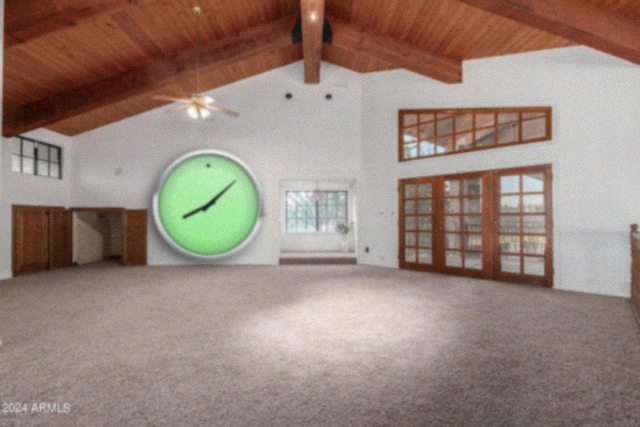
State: 8:08
